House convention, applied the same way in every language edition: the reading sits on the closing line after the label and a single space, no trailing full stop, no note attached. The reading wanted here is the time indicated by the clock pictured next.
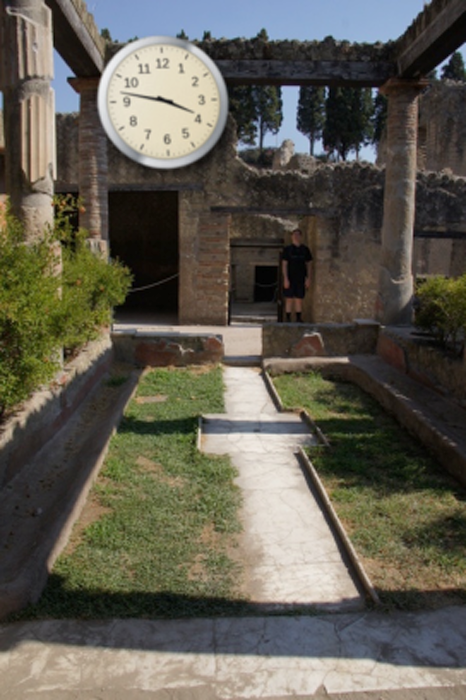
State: 3:47
